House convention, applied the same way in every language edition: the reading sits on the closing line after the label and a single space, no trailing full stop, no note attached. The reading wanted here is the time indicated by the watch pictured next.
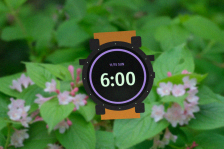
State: 6:00
